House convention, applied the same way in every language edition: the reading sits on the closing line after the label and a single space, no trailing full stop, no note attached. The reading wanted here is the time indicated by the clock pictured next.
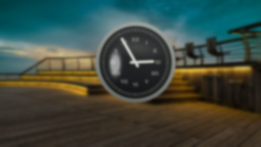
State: 2:55
